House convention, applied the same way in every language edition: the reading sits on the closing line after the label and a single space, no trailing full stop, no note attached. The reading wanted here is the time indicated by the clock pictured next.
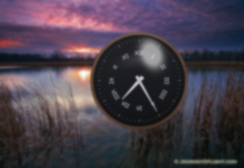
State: 7:25
